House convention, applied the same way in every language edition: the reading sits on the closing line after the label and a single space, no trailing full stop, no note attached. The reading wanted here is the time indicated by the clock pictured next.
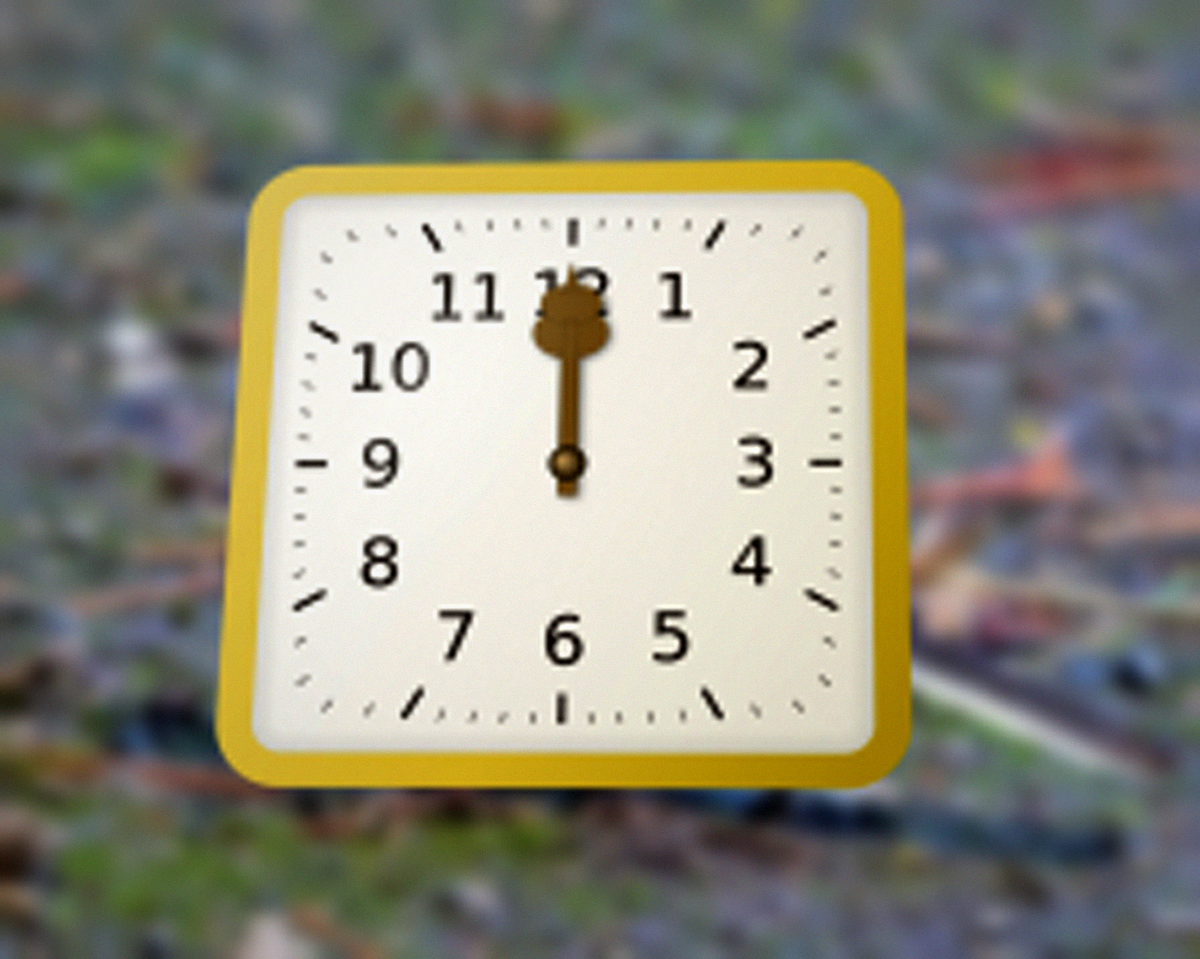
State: 12:00
